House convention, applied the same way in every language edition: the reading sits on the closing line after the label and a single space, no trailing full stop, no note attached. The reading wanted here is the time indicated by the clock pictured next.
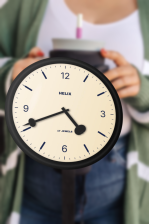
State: 4:41
